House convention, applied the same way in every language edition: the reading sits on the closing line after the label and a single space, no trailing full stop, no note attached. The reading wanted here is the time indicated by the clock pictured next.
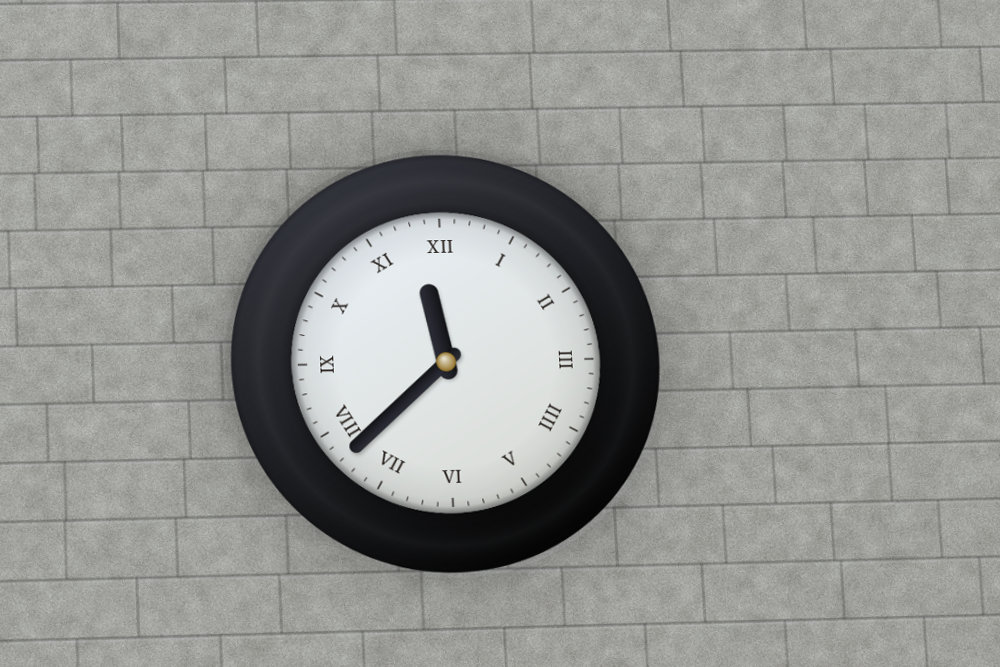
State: 11:38
